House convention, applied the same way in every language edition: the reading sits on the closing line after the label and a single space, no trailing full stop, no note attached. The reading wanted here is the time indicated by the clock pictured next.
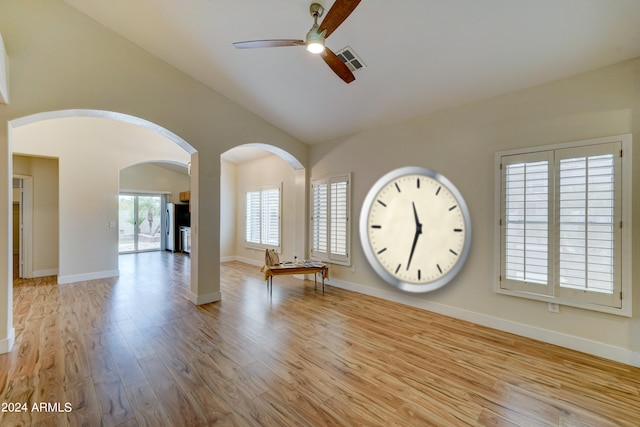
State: 11:33
